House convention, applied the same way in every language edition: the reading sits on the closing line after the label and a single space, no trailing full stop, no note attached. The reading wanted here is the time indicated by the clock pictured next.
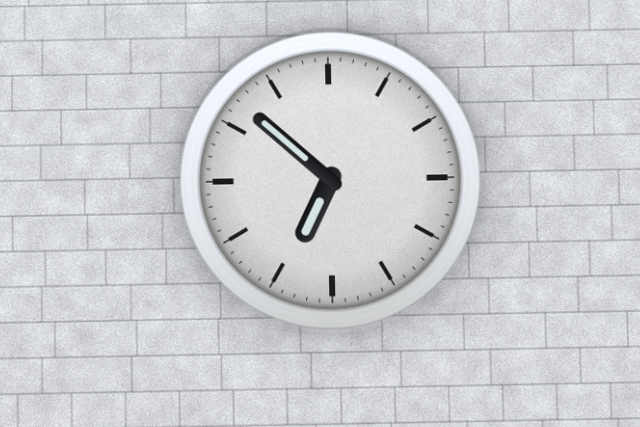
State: 6:52
